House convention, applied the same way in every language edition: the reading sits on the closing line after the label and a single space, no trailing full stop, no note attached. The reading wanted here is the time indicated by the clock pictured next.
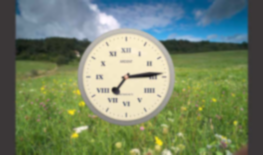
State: 7:14
